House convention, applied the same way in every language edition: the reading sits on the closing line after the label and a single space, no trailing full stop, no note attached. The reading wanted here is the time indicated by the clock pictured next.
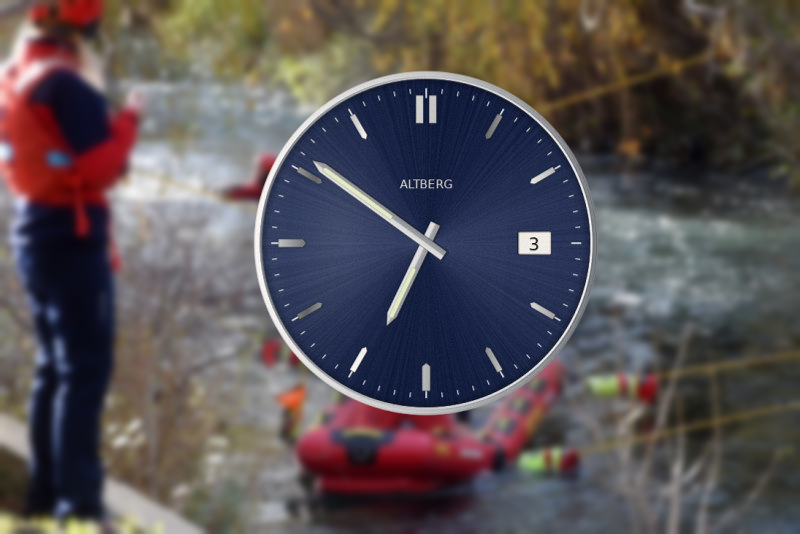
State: 6:51
